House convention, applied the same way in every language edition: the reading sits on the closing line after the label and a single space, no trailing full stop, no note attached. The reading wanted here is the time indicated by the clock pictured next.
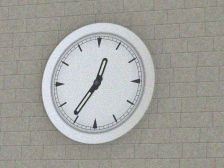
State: 12:36
